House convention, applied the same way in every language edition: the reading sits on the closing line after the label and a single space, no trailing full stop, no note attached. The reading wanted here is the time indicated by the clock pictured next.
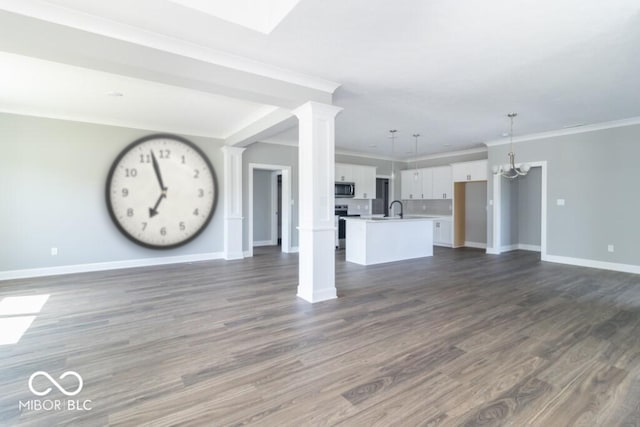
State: 6:57
